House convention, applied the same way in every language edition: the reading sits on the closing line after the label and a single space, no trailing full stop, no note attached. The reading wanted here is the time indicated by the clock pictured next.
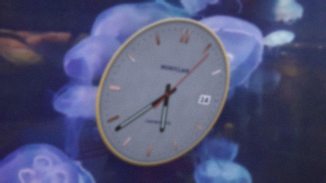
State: 5:38:06
